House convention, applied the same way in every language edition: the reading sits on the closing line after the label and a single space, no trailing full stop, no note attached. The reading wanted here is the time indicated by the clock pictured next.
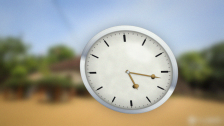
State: 5:17
